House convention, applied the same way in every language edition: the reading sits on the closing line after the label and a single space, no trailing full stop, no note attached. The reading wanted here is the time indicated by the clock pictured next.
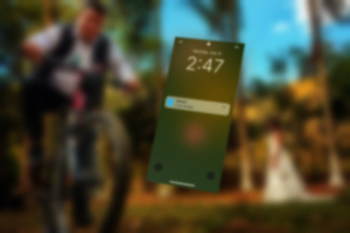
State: 2:47
